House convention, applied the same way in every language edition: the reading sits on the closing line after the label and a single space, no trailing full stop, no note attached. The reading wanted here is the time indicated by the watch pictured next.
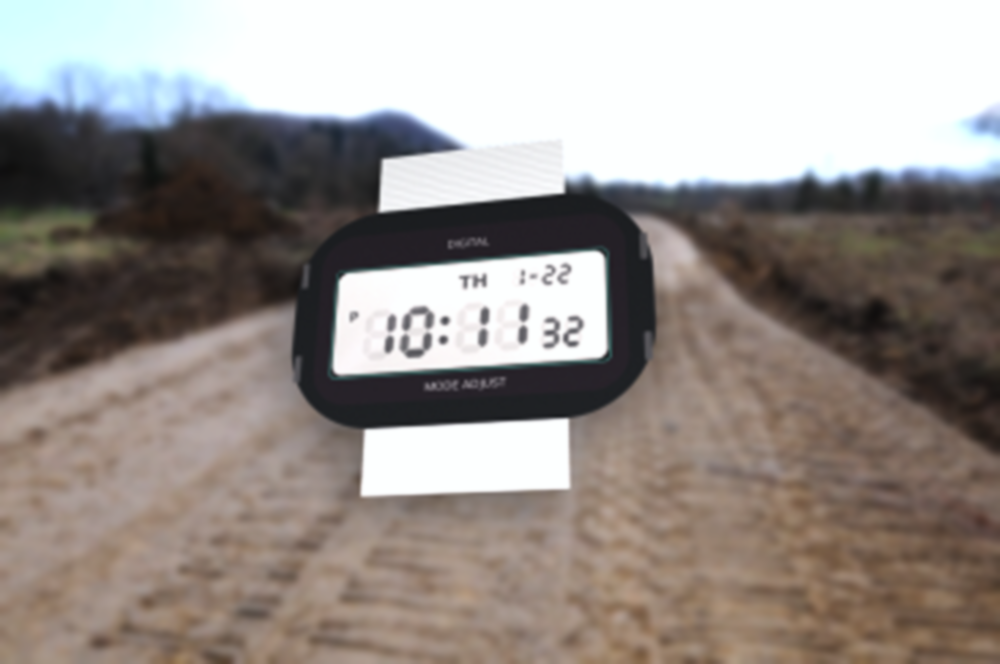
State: 10:11:32
